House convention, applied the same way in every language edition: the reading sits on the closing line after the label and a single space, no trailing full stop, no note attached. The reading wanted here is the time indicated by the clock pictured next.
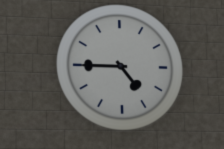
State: 4:45
